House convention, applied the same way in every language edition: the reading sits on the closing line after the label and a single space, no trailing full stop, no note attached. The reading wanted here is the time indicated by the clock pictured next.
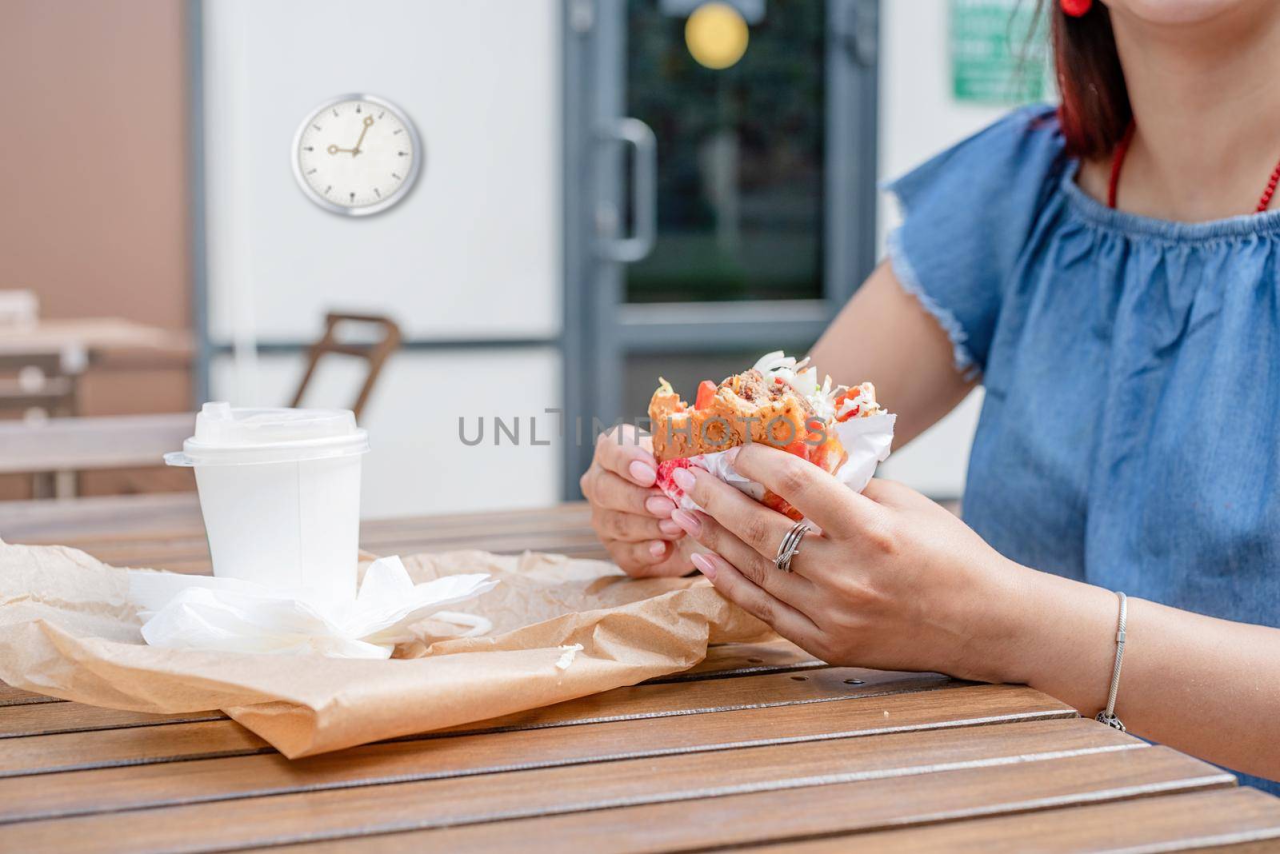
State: 9:03
